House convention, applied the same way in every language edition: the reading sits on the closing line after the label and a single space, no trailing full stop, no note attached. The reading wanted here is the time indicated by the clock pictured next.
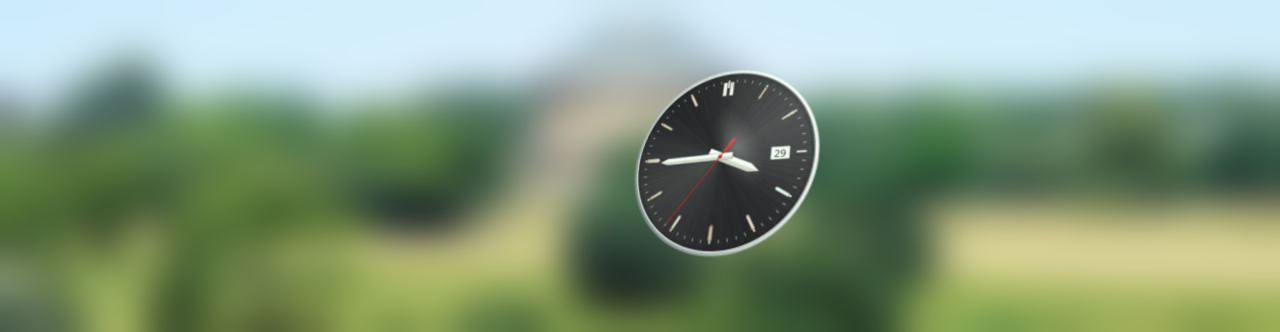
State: 3:44:36
